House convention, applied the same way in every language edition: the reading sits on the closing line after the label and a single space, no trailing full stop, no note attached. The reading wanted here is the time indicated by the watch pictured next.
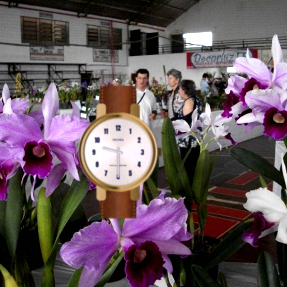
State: 9:30
